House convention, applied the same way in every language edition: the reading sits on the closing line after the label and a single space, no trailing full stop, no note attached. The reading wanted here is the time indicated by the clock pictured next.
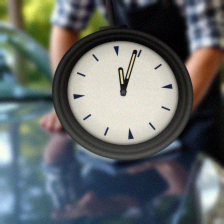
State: 12:04
